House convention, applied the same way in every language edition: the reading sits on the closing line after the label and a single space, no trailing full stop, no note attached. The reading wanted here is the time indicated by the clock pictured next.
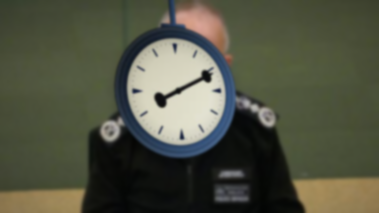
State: 8:11
